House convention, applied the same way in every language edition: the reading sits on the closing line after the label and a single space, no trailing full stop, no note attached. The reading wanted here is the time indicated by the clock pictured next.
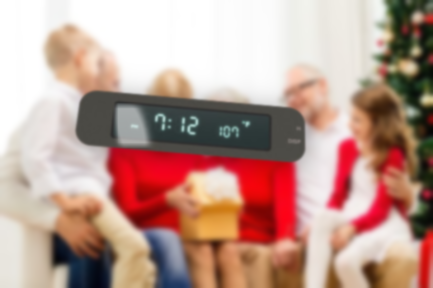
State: 7:12
